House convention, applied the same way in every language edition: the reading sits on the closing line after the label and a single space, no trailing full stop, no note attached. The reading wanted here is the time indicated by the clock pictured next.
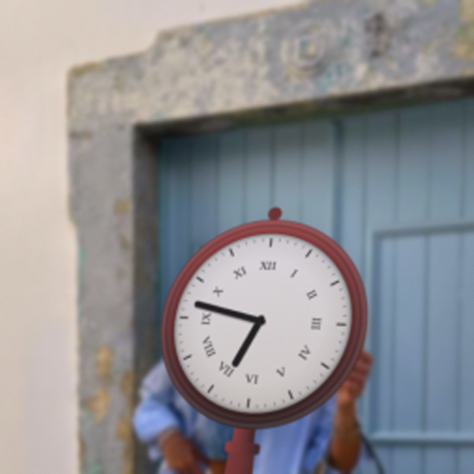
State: 6:47
